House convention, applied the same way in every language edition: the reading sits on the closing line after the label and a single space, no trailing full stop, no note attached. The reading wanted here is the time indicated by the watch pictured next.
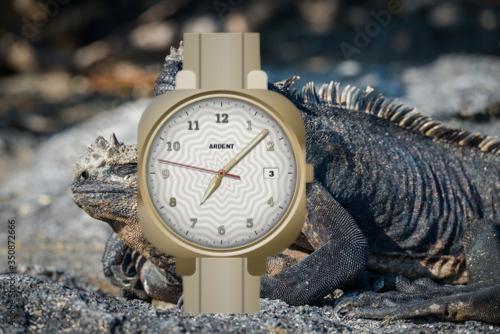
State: 7:07:47
